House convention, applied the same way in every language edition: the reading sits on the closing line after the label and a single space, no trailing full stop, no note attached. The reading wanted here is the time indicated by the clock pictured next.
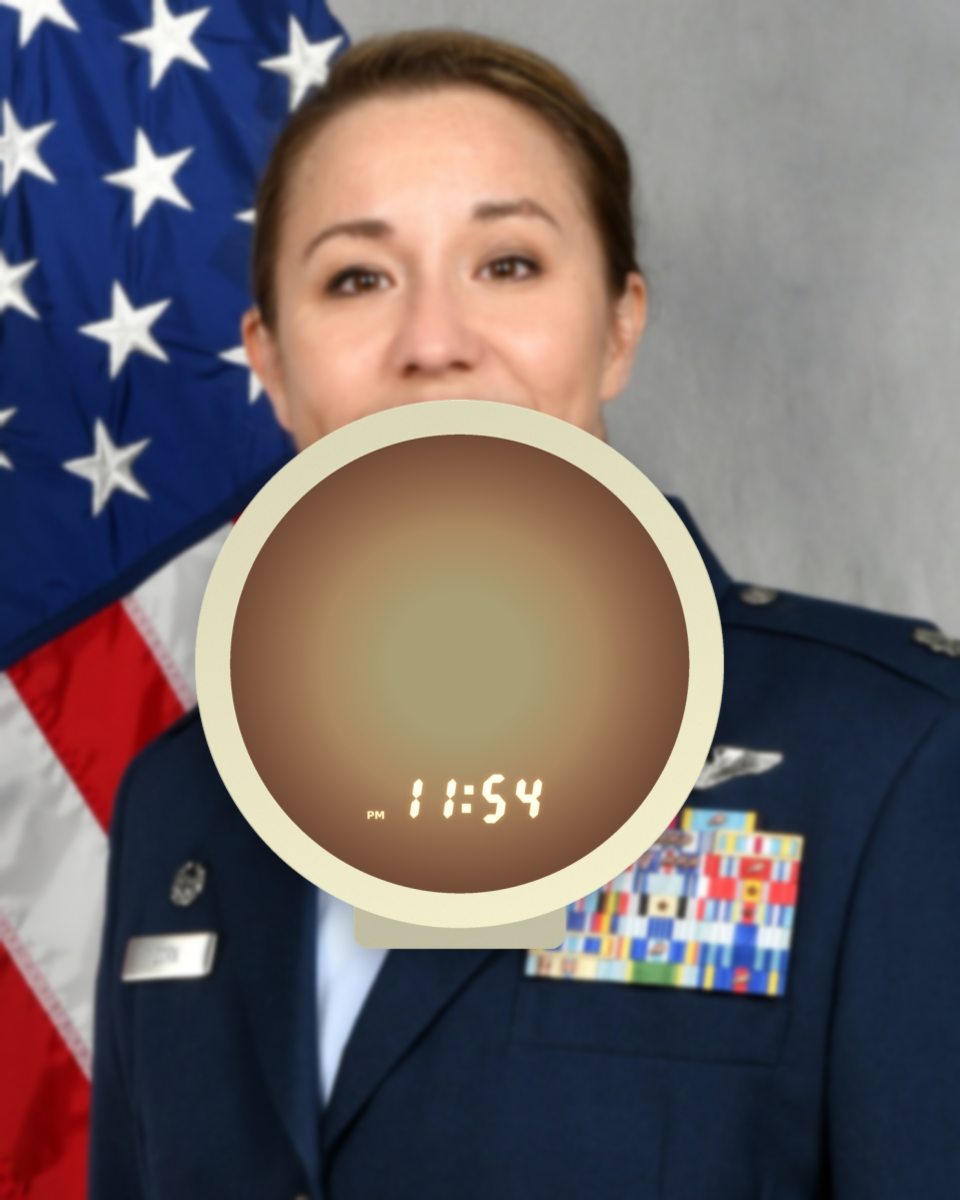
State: 11:54
